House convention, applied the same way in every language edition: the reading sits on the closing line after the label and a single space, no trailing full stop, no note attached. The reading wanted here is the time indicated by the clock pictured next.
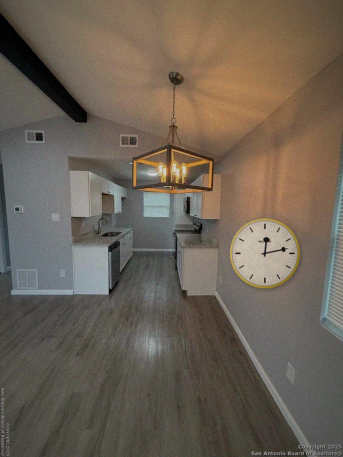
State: 12:13
